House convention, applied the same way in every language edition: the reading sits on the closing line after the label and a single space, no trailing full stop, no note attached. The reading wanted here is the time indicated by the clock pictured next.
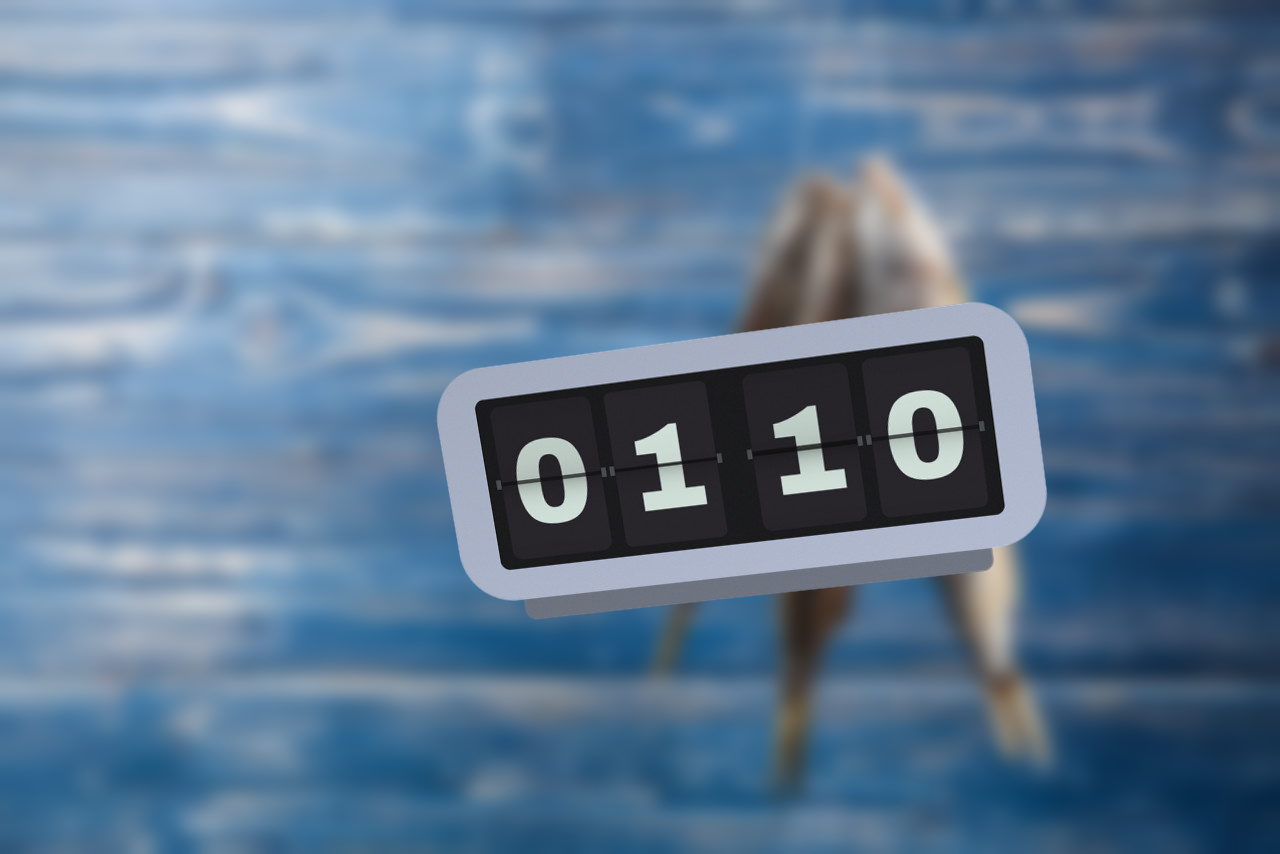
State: 1:10
